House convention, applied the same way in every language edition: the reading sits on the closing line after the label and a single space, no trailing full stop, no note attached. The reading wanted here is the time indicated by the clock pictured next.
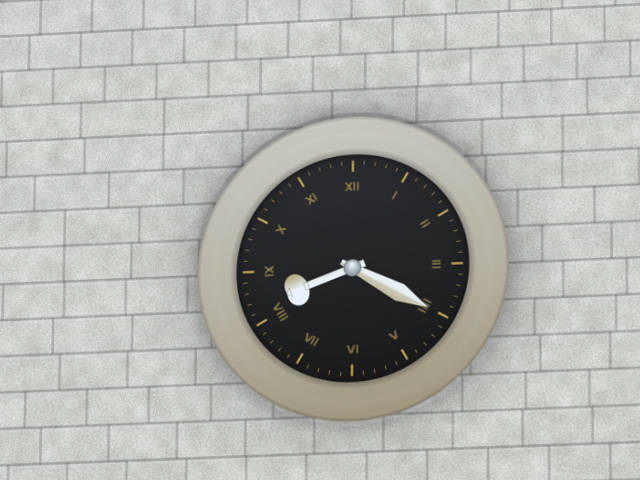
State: 8:20
